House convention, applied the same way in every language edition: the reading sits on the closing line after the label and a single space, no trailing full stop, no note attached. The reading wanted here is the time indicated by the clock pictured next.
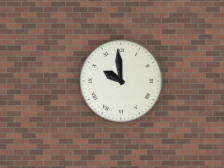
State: 9:59
